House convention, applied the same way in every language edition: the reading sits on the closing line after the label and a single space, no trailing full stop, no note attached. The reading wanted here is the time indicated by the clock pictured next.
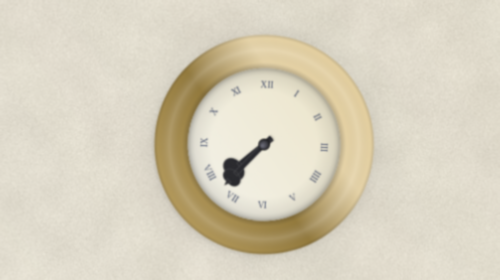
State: 7:37
